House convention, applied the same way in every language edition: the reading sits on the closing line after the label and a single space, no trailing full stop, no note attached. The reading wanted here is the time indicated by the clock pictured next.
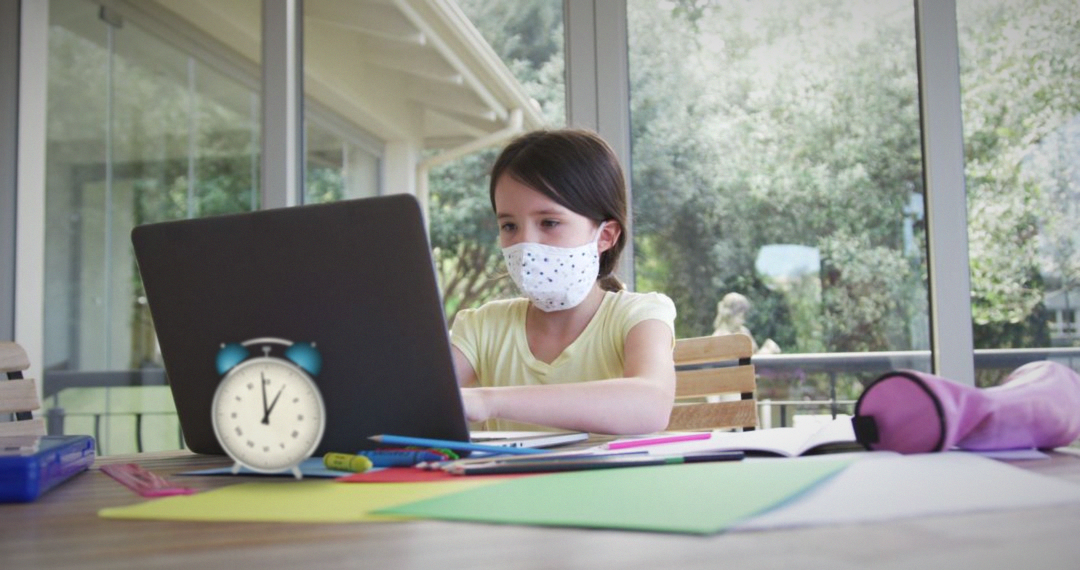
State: 12:59
